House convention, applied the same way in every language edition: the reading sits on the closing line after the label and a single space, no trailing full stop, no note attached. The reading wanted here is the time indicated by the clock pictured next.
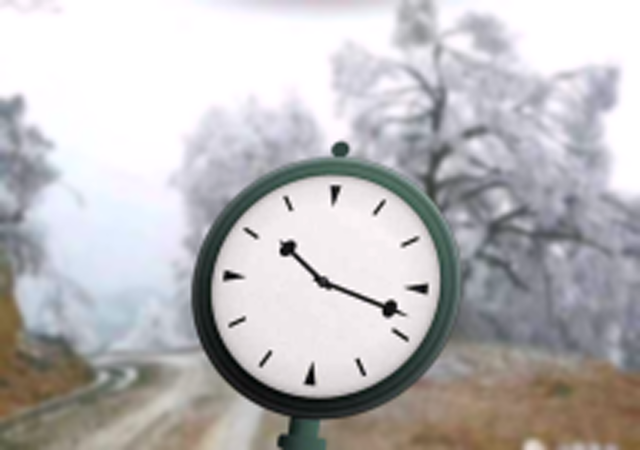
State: 10:18
